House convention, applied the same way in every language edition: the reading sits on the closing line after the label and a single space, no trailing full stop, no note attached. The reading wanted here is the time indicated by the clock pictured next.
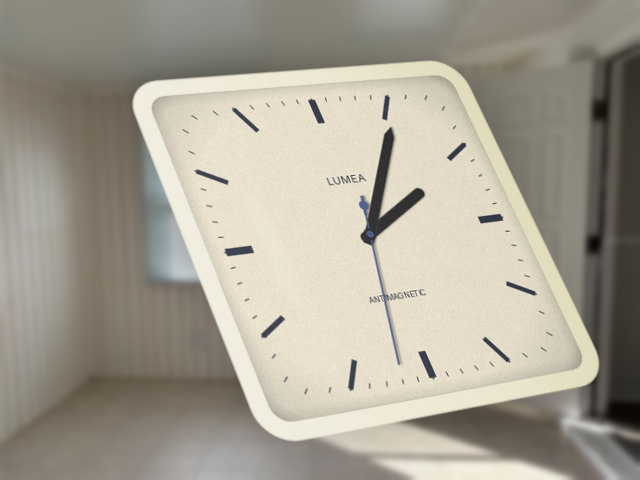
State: 2:05:32
